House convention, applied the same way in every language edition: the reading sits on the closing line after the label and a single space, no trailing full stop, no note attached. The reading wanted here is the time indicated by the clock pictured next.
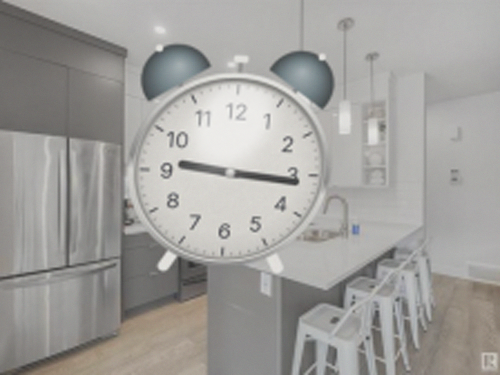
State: 9:16
